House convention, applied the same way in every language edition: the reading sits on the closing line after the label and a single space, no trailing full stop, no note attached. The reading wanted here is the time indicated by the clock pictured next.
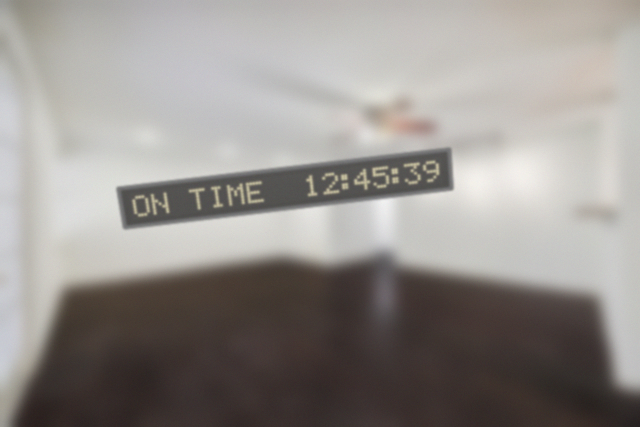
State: 12:45:39
